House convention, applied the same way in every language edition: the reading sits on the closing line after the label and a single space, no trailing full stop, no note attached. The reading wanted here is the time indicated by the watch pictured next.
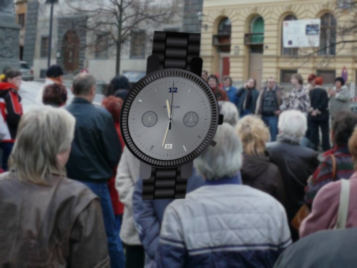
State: 11:32
